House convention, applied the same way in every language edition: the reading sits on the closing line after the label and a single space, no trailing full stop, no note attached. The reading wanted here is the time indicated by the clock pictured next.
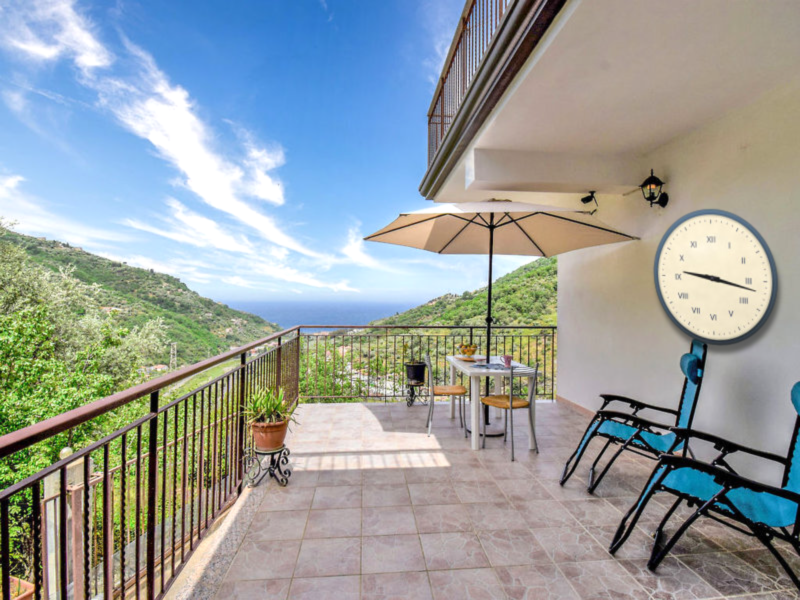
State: 9:17
